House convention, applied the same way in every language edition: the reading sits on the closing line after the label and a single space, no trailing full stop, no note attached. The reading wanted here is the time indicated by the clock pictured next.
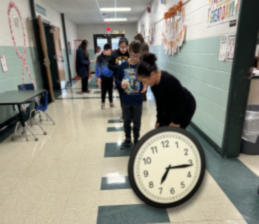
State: 7:16
